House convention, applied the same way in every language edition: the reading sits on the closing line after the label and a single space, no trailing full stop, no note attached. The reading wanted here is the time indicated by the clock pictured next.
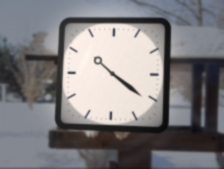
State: 10:21
